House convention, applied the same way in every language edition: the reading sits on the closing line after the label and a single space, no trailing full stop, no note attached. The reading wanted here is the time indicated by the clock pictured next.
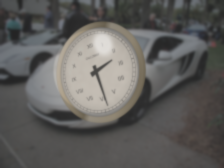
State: 2:29
